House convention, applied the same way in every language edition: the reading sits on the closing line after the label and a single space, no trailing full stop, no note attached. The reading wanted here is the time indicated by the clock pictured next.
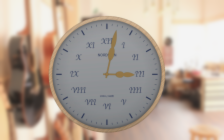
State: 3:02
